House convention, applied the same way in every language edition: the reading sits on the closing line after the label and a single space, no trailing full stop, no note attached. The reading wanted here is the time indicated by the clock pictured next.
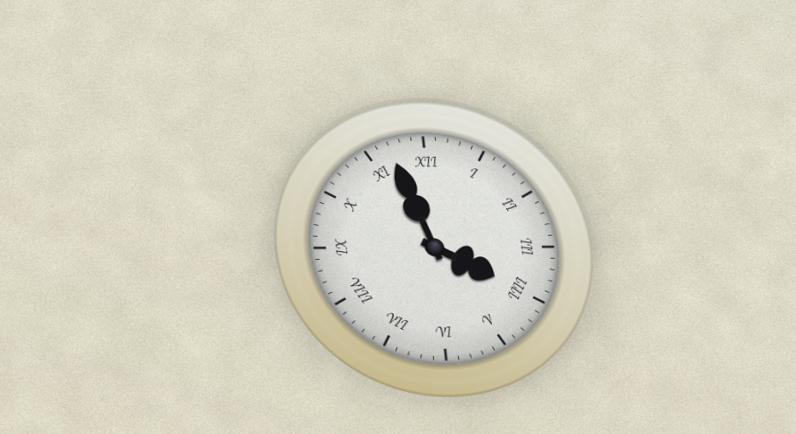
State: 3:57
